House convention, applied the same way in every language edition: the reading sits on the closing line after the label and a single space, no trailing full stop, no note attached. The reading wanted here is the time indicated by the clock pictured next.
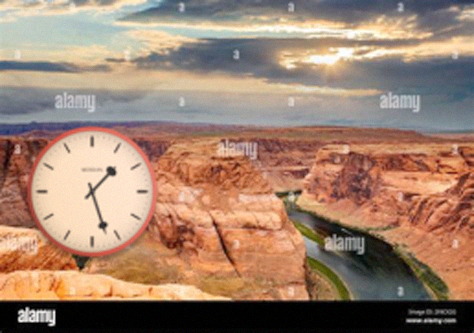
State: 1:27
